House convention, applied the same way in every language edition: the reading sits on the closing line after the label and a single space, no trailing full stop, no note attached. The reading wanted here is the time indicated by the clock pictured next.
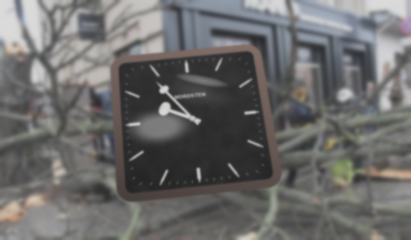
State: 9:54
